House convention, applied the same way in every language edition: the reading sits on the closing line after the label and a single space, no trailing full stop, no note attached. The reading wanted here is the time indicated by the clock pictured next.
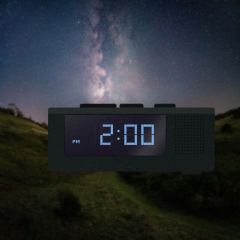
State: 2:00
